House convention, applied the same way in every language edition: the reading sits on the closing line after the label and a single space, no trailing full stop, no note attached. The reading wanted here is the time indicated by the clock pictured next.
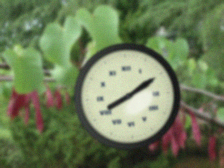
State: 8:10
